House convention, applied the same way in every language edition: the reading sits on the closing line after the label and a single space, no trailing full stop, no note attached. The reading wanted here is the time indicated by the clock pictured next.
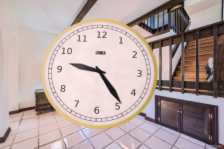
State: 9:24
